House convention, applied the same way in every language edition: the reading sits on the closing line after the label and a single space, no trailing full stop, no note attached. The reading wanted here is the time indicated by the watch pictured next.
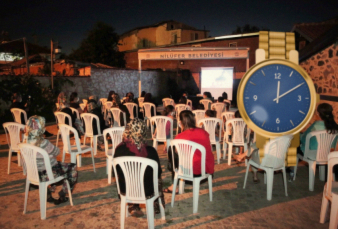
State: 12:10
